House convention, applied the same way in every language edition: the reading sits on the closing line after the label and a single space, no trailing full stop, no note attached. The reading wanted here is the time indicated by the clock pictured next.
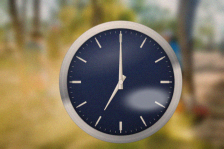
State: 7:00
